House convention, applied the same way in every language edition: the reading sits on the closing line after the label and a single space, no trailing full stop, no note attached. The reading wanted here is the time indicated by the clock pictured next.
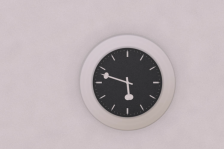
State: 5:48
